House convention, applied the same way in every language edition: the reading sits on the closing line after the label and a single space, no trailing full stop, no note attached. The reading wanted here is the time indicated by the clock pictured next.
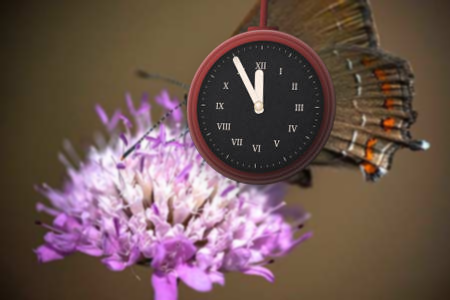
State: 11:55
